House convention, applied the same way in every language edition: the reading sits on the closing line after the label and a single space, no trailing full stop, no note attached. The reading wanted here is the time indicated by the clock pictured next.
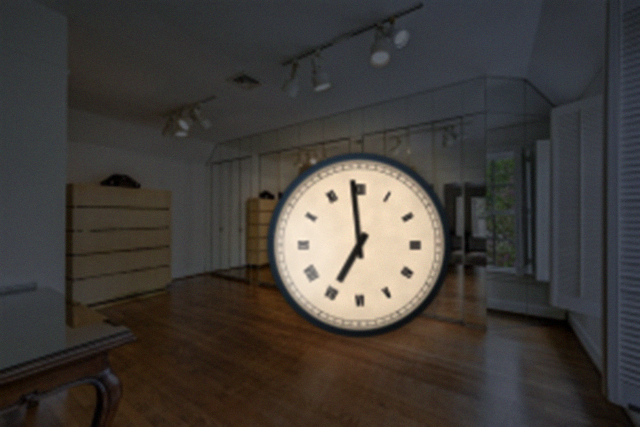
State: 6:59
